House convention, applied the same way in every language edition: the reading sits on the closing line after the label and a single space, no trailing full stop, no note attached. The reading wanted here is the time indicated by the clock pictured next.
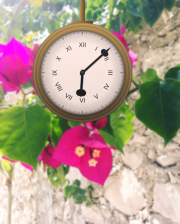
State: 6:08
